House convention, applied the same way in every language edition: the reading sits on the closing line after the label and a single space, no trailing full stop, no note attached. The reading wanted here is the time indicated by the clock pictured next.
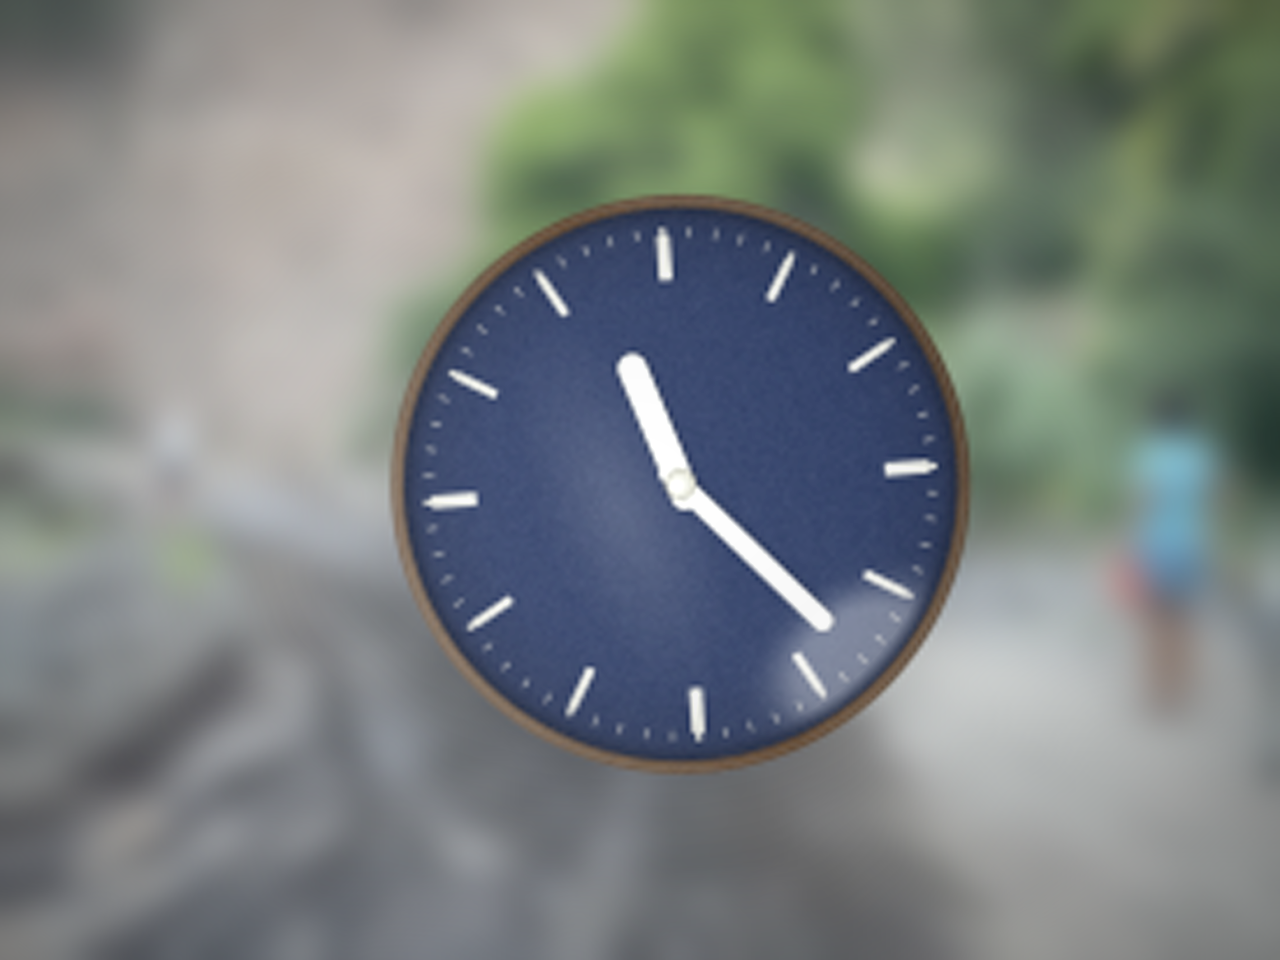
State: 11:23
